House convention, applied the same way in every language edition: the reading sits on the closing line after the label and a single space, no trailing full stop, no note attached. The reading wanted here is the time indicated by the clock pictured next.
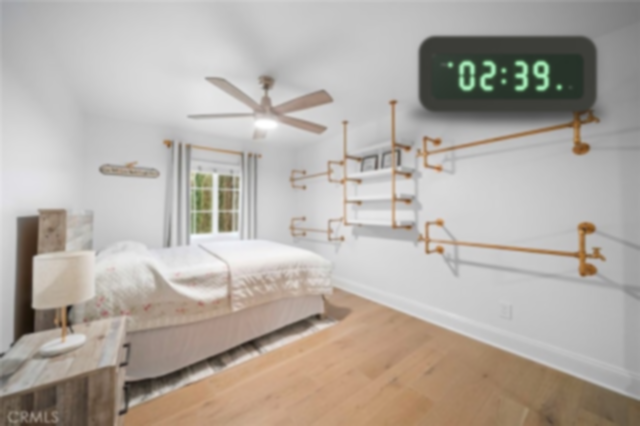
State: 2:39
